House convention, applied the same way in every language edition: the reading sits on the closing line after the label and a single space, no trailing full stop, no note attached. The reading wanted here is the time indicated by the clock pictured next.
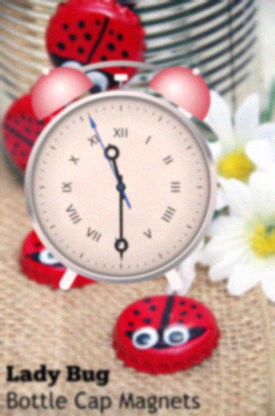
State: 11:29:56
